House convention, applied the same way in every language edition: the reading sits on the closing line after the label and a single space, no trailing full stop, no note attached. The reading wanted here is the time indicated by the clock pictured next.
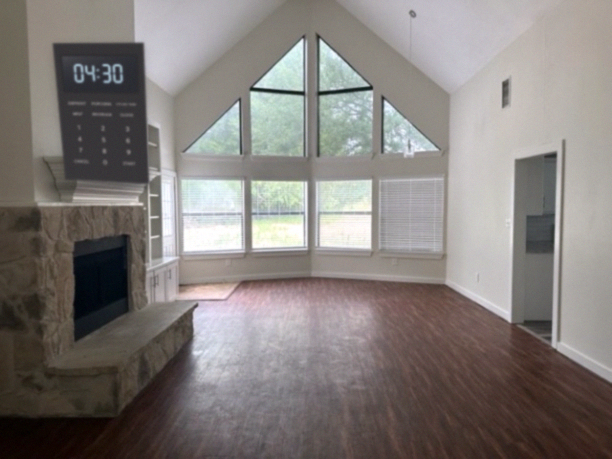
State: 4:30
